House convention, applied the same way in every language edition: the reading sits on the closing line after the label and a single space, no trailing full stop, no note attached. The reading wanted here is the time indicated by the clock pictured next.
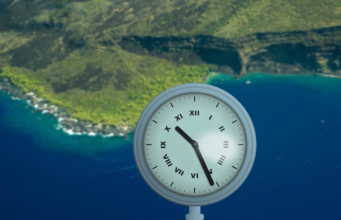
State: 10:26
